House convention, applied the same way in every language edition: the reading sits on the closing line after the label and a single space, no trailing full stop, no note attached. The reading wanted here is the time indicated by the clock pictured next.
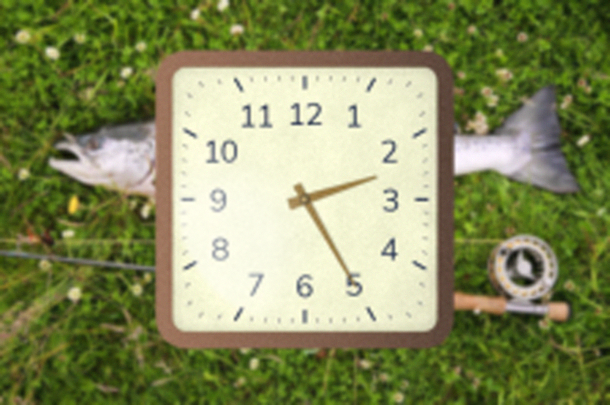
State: 2:25
